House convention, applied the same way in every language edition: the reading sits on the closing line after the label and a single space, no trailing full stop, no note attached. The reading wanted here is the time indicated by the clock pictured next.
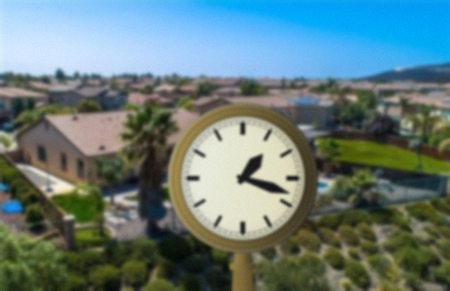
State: 1:18
